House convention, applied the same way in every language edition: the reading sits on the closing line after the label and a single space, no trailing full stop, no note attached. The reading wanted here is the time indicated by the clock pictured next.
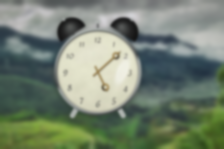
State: 5:08
